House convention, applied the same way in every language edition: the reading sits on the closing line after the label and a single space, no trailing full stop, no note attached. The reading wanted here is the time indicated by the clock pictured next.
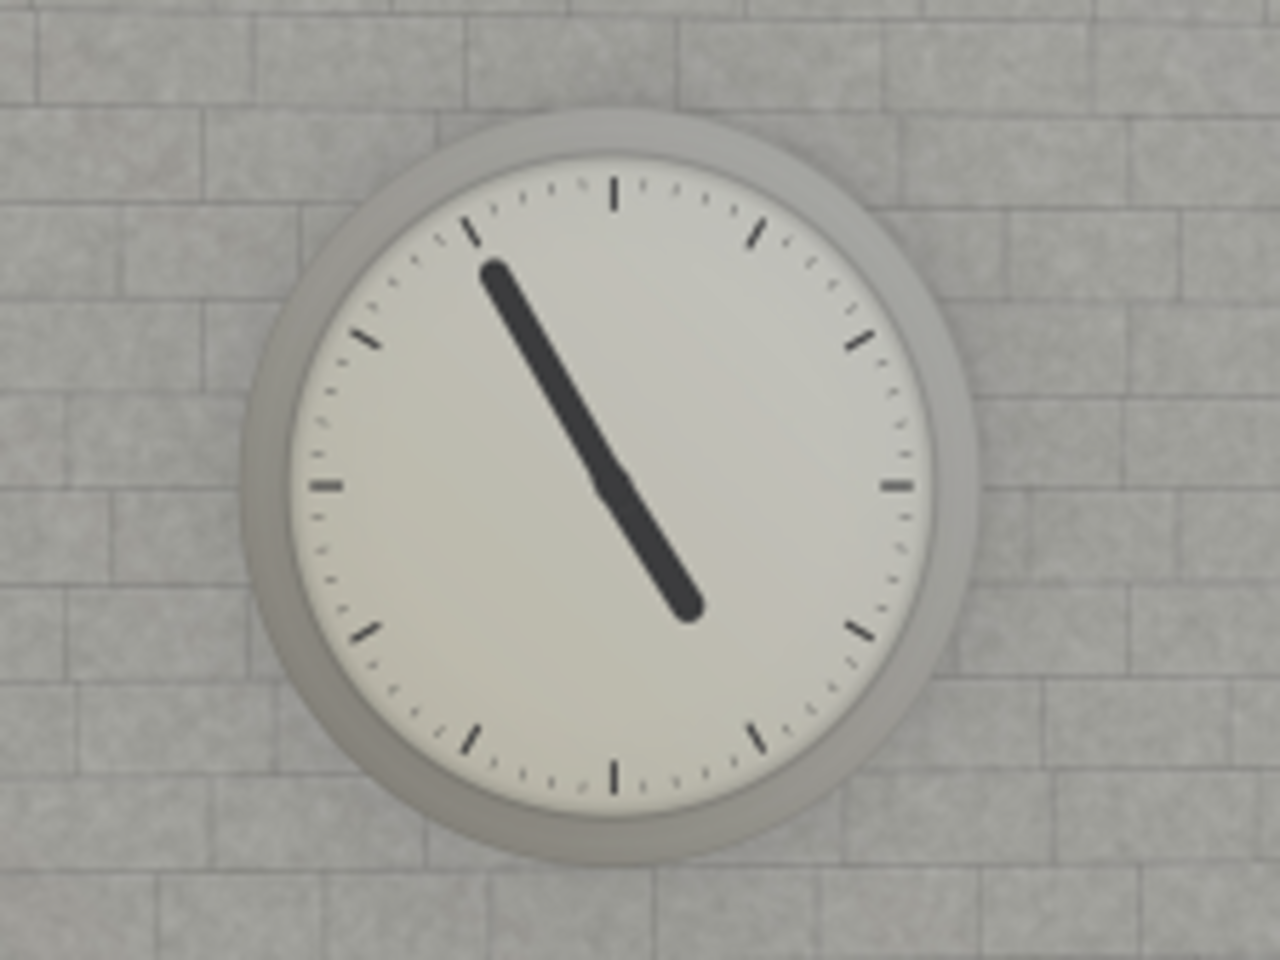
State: 4:55
